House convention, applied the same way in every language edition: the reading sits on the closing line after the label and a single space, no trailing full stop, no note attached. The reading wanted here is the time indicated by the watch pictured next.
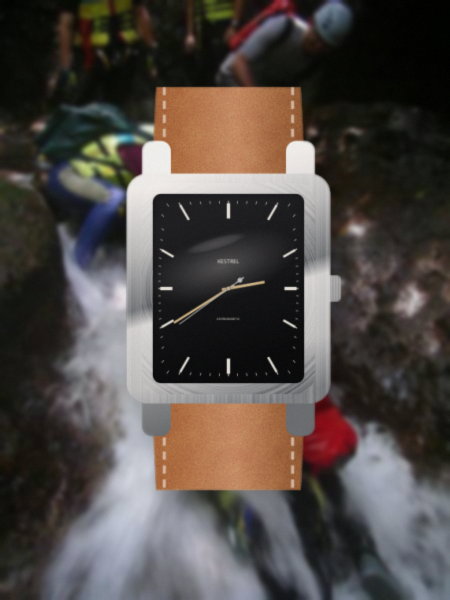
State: 2:39:39
